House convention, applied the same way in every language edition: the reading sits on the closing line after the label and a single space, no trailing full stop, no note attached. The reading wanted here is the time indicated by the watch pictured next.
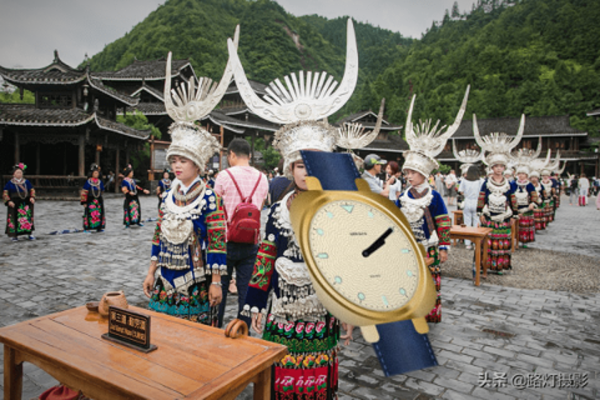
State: 2:10
